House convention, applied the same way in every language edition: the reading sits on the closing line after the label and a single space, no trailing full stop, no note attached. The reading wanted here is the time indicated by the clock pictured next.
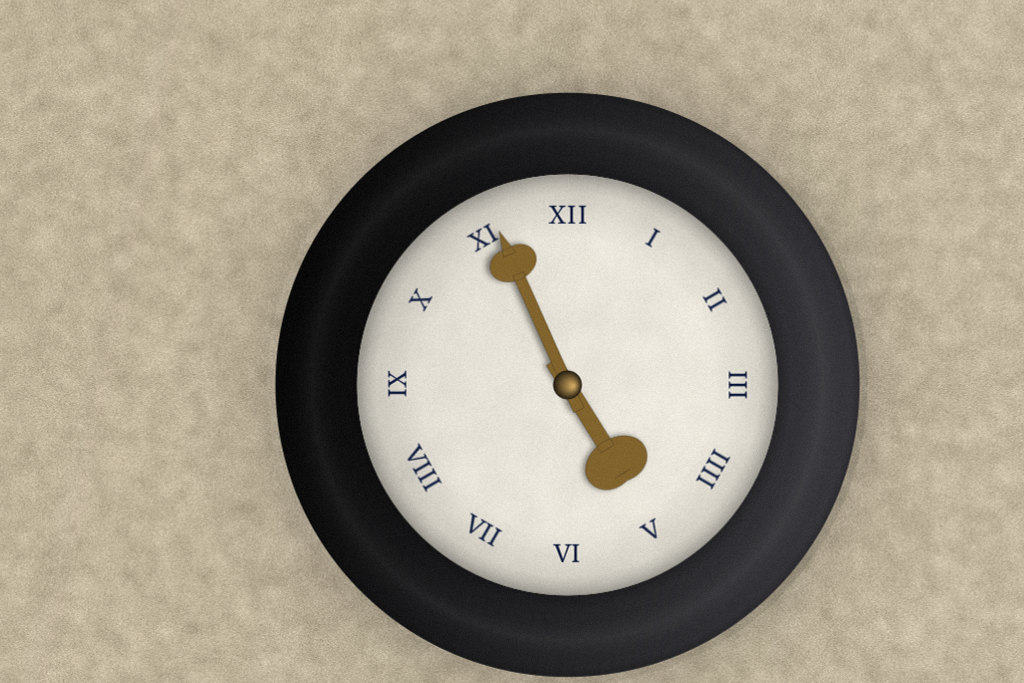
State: 4:56
